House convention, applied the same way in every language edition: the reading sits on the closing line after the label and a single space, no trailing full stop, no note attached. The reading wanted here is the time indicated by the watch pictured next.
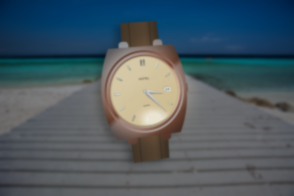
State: 3:23
